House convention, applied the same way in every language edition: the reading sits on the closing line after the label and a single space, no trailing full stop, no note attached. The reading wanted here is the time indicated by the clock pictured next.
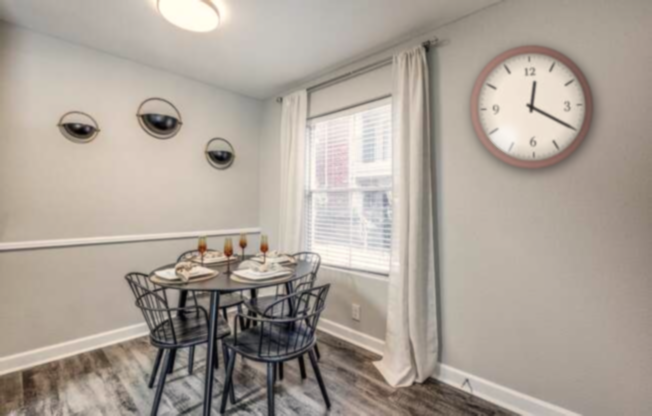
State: 12:20
